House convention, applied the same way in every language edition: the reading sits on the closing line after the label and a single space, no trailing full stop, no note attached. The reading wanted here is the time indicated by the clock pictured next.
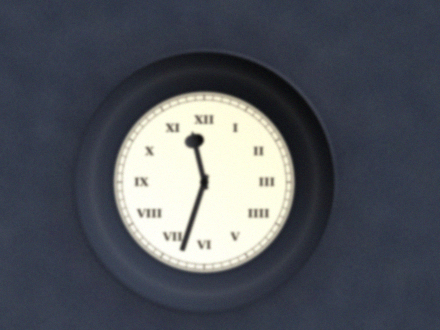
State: 11:33
